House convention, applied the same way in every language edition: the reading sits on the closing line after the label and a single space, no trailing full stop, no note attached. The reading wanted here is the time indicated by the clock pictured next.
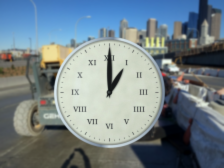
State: 1:00
